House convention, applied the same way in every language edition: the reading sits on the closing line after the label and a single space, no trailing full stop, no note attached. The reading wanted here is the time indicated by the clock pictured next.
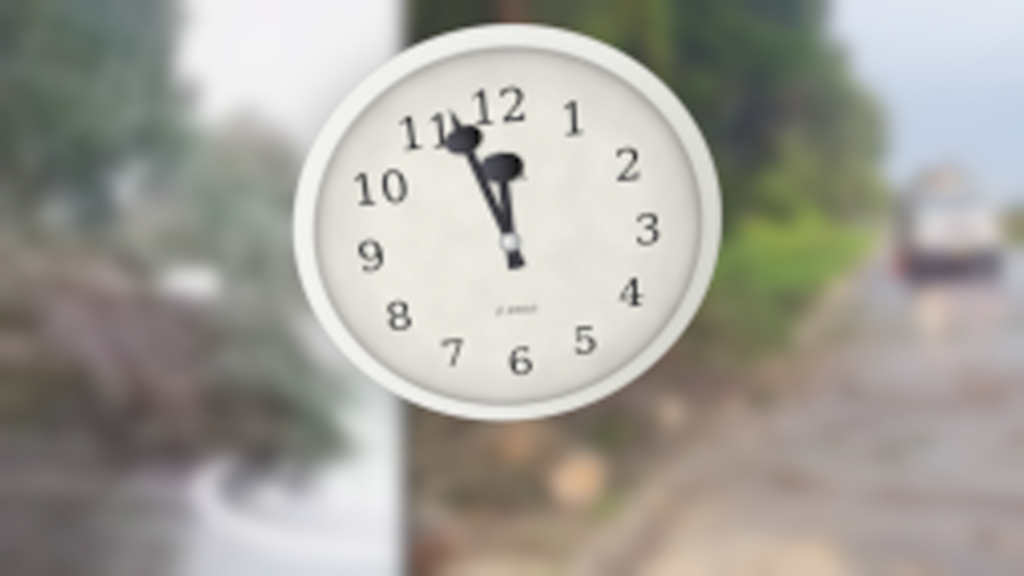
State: 11:57
